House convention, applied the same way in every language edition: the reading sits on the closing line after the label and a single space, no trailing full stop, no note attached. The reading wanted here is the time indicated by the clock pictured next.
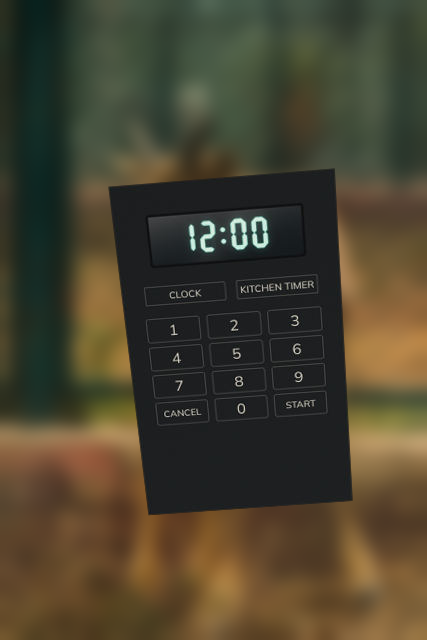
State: 12:00
